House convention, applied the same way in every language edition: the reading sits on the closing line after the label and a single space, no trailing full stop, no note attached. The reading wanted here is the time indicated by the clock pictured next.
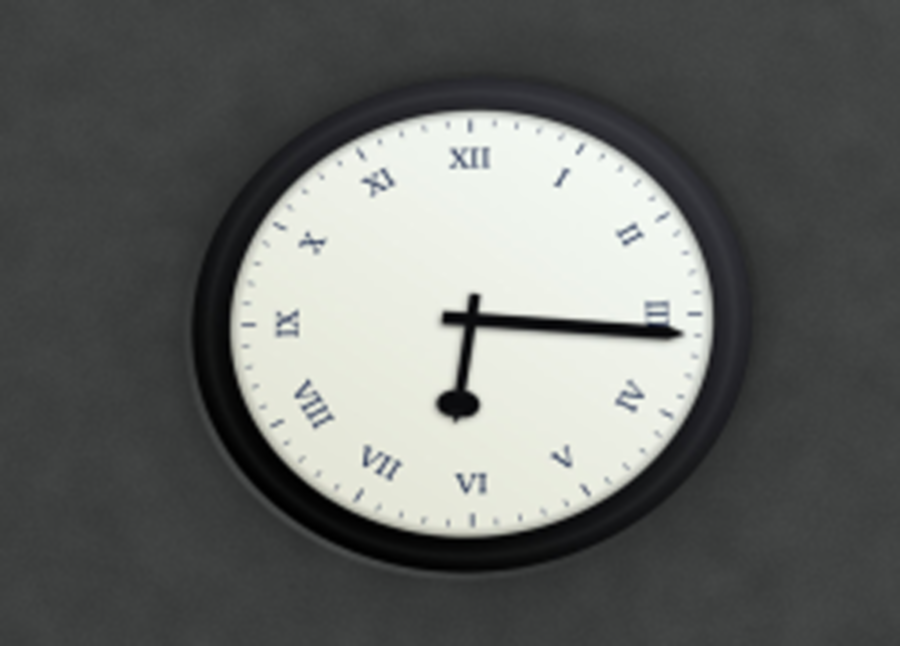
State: 6:16
